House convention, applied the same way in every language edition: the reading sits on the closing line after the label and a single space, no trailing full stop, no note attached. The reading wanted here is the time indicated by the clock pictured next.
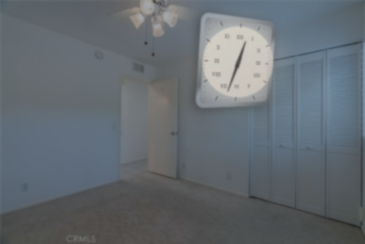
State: 12:33
